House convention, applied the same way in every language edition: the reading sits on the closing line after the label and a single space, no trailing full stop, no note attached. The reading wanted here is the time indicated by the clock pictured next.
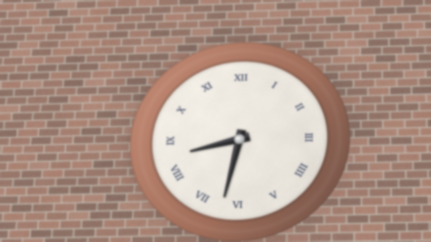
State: 8:32
